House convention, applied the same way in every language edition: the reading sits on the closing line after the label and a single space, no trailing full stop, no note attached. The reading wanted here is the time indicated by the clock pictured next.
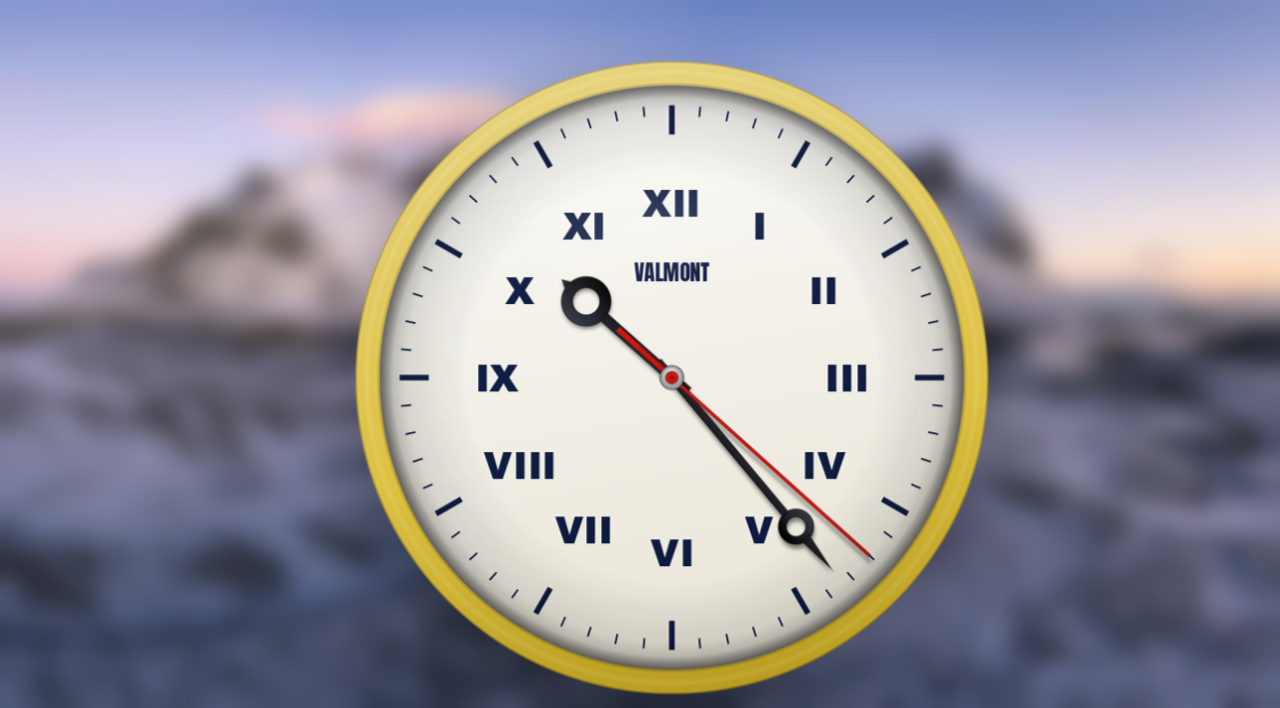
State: 10:23:22
